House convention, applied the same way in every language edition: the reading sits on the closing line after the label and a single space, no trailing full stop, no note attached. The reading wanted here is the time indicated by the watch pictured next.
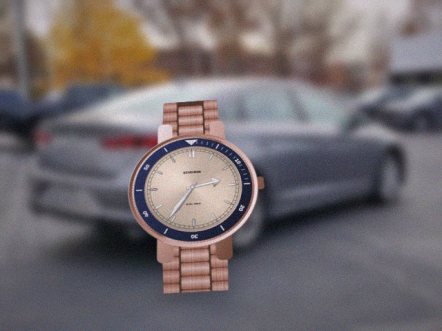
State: 2:36
